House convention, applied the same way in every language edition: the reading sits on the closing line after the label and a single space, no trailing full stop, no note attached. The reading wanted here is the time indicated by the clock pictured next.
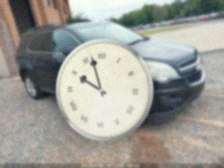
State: 9:57
